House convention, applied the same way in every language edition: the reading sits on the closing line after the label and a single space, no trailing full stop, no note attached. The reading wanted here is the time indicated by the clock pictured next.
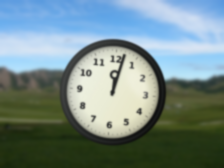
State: 12:02
